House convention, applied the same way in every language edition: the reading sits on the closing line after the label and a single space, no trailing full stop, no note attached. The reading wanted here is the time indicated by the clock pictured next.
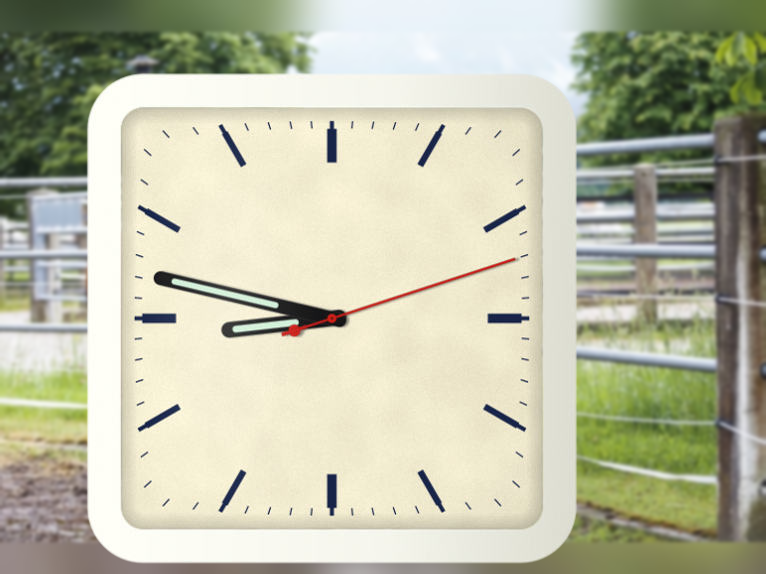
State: 8:47:12
